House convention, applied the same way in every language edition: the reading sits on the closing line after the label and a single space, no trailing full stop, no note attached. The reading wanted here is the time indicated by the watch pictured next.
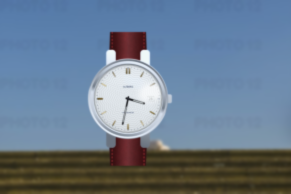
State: 3:32
